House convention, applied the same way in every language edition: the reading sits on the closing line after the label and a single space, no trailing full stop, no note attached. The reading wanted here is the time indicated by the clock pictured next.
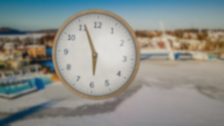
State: 5:56
